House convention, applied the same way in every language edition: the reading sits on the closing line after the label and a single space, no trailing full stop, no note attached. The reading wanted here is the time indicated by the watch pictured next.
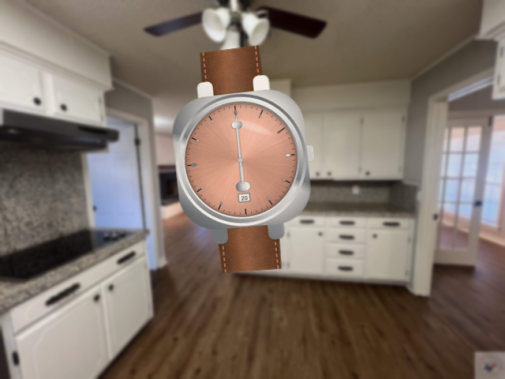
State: 6:00
